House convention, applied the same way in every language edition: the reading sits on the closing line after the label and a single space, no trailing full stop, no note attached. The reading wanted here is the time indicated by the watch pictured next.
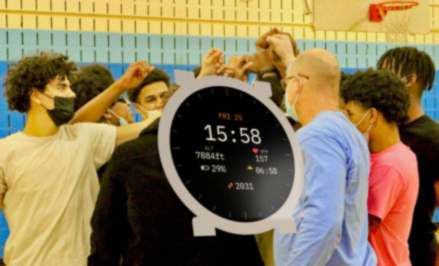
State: 15:58
